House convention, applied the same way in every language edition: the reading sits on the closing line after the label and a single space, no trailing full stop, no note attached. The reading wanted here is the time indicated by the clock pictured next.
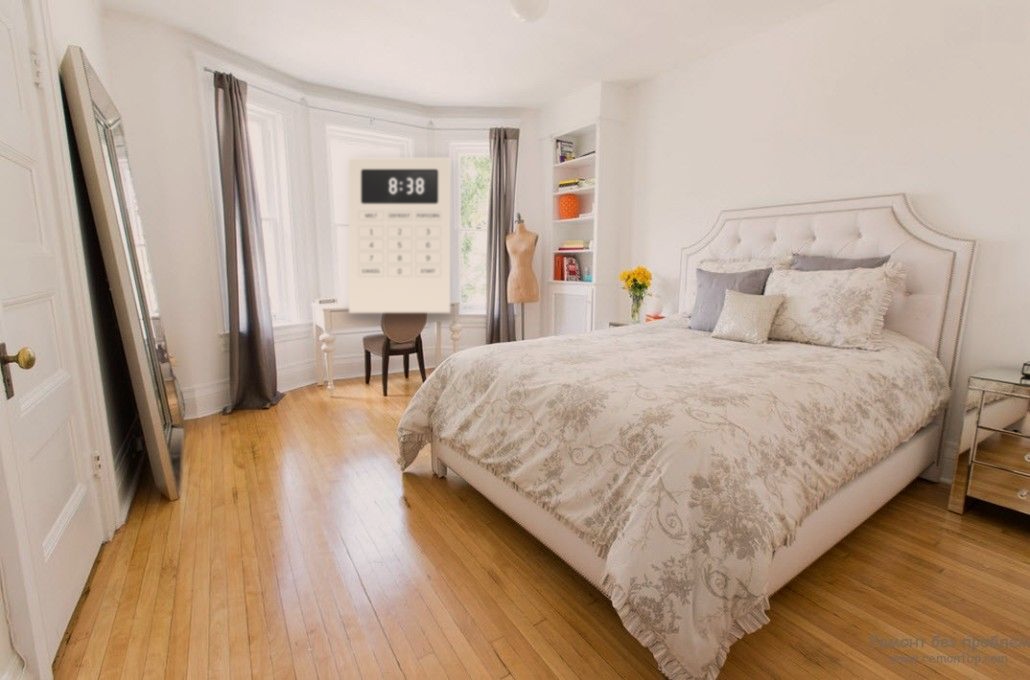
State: 8:38
